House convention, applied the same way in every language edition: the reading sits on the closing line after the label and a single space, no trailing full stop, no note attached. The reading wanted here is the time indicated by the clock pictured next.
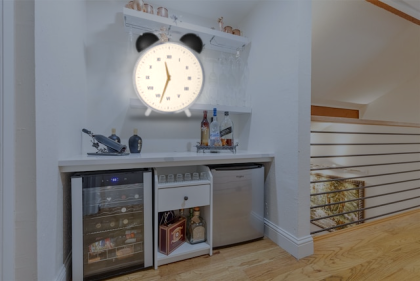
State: 11:33
